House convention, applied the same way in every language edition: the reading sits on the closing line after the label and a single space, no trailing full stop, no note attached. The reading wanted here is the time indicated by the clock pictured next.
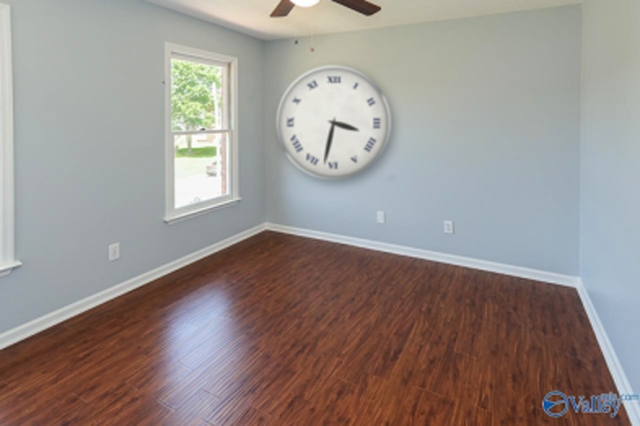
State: 3:32
